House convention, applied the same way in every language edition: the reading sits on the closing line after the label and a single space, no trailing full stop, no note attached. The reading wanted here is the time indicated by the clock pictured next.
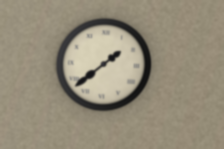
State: 1:38
